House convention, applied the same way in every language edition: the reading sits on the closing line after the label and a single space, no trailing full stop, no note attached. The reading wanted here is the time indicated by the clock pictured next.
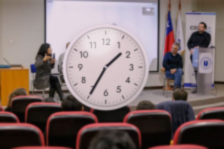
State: 1:35
